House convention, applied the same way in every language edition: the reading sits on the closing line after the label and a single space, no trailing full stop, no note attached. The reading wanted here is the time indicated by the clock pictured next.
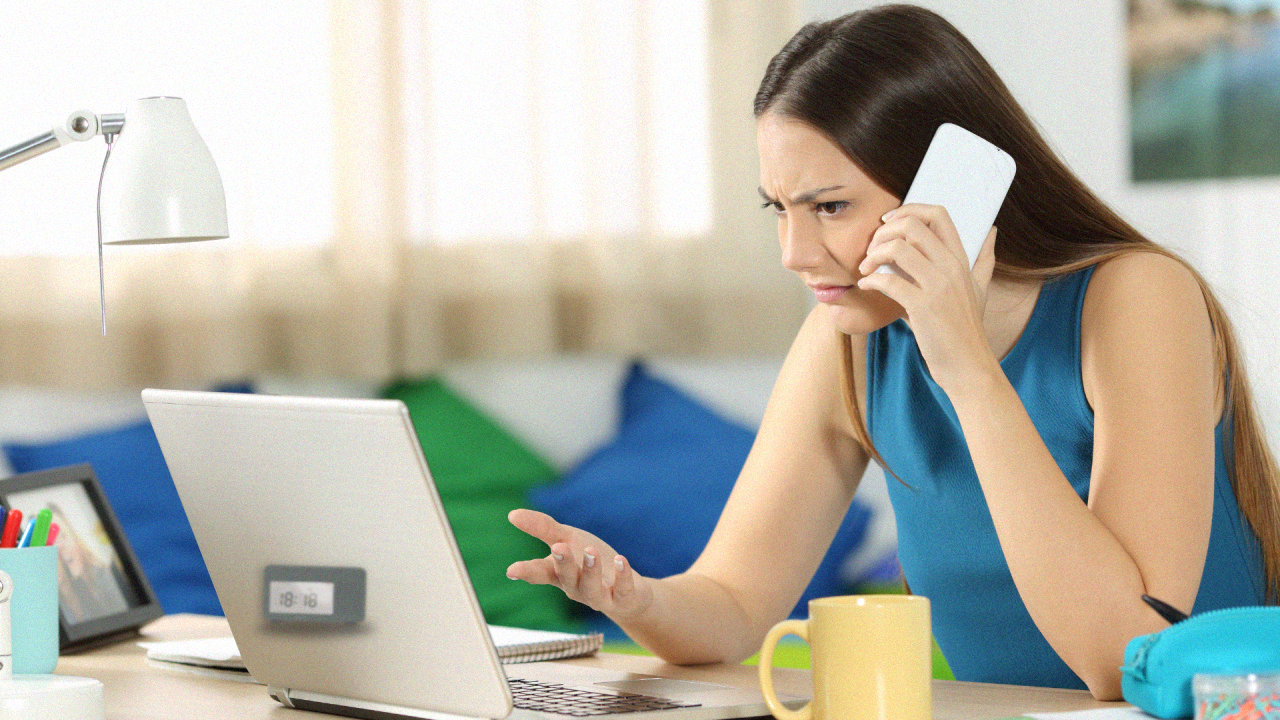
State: 18:18
